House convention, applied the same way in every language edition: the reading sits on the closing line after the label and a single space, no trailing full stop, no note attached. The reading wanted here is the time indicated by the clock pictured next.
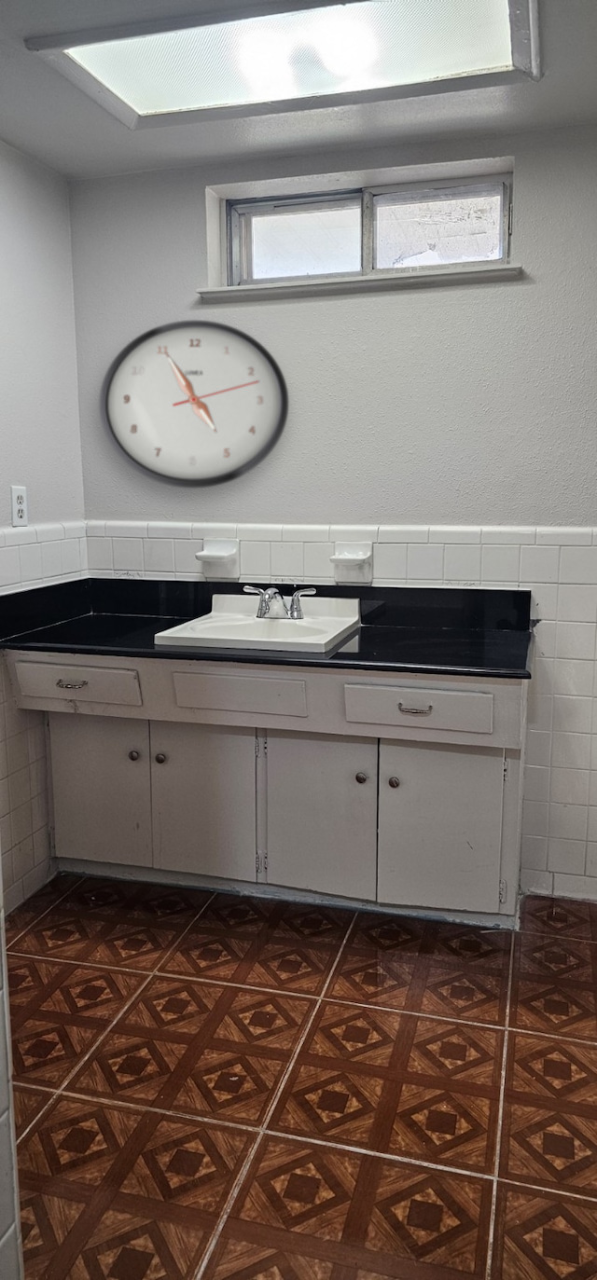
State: 4:55:12
